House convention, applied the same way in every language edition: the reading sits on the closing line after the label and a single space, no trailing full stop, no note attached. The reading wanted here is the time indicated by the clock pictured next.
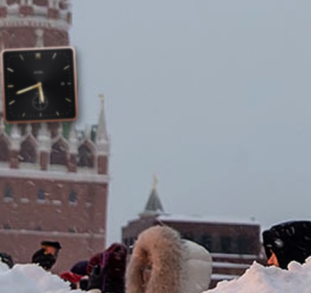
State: 5:42
